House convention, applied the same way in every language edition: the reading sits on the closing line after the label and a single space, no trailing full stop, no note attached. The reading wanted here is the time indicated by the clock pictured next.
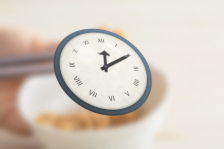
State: 12:10
